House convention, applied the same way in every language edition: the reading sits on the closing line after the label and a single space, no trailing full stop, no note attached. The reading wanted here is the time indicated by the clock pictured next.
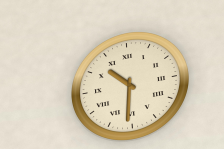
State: 10:31
